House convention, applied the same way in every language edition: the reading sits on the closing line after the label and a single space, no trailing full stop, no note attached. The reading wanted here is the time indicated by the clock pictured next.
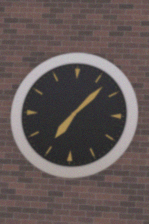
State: 7:07
